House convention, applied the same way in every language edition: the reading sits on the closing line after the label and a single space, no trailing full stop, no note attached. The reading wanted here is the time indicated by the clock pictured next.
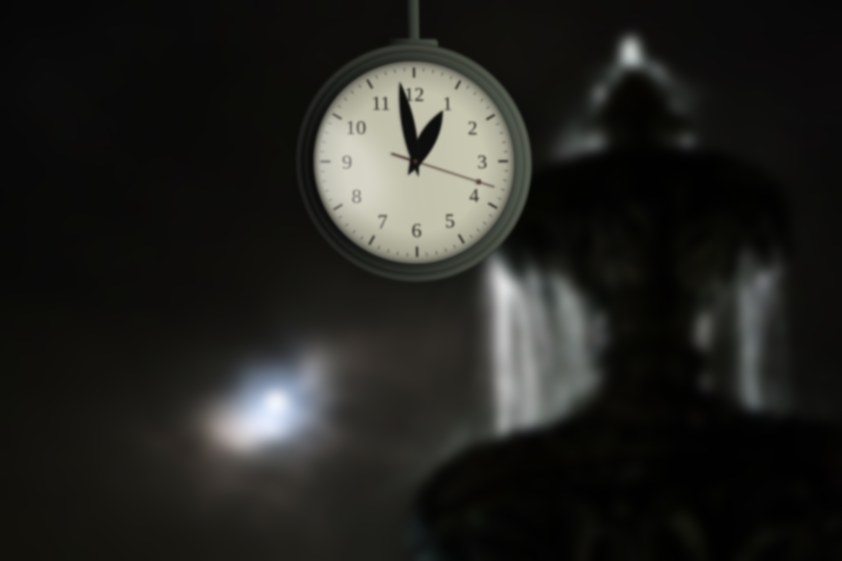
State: 12:58:18
